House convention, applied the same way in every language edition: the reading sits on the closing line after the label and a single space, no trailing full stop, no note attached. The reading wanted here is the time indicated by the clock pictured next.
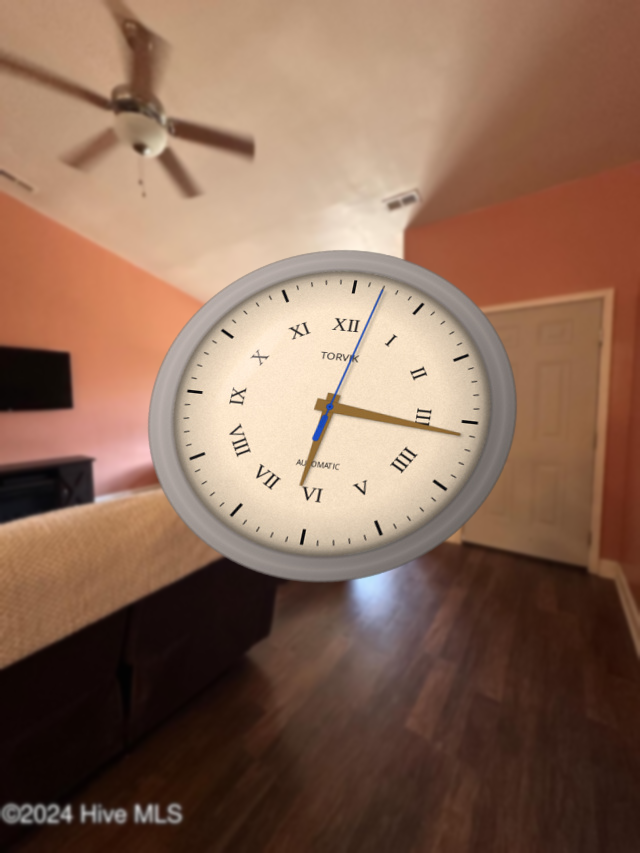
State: 6:16:02
